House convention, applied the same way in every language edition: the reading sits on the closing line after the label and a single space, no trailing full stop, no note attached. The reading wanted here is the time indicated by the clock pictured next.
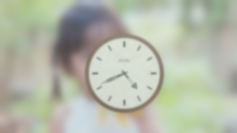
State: 4:41
